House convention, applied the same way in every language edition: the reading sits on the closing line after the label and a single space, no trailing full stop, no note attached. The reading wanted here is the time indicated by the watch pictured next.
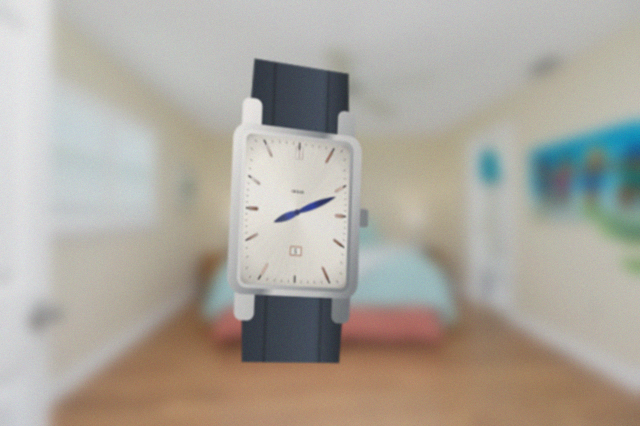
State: 8:11
